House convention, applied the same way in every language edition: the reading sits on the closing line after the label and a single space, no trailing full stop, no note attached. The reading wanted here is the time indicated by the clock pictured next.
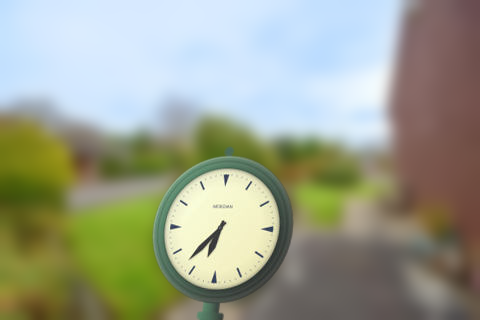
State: 6:37
